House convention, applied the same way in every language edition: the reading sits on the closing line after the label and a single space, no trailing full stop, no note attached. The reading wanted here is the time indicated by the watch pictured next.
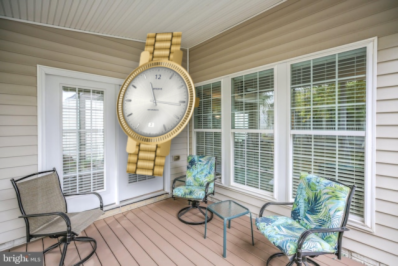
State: 11:16
